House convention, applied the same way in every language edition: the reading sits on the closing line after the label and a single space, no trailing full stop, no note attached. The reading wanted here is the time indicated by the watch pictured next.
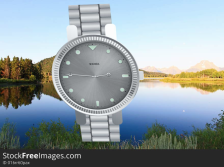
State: 2:46
